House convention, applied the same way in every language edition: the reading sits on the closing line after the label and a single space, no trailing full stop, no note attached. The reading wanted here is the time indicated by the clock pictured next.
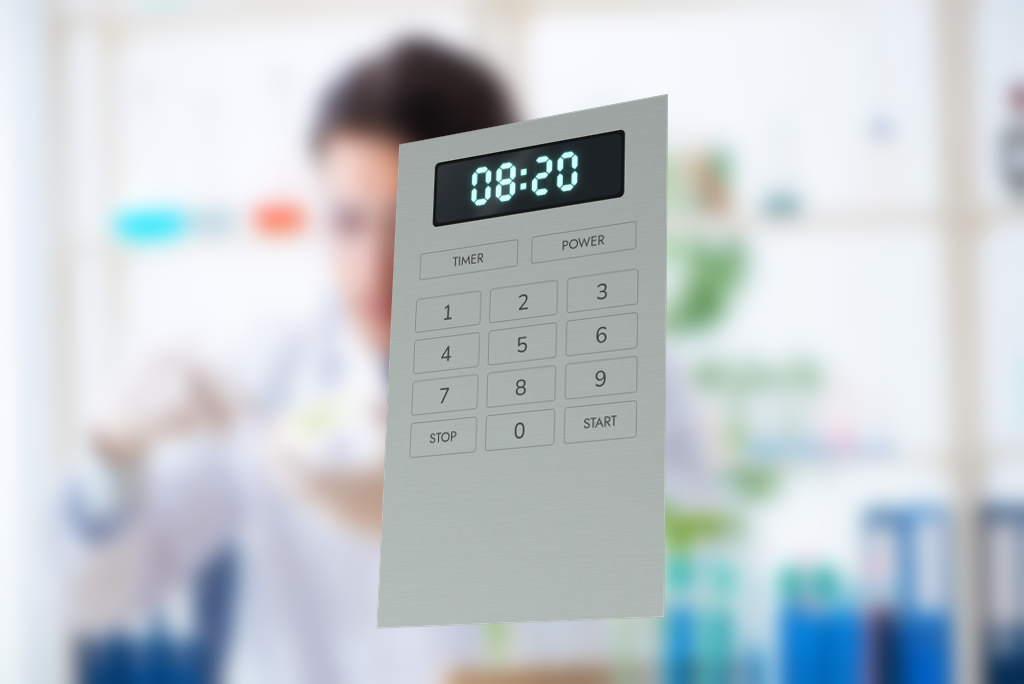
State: 8:20
